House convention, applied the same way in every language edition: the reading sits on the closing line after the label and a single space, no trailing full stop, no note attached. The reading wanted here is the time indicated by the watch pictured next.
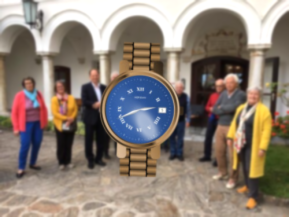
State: 2:41
